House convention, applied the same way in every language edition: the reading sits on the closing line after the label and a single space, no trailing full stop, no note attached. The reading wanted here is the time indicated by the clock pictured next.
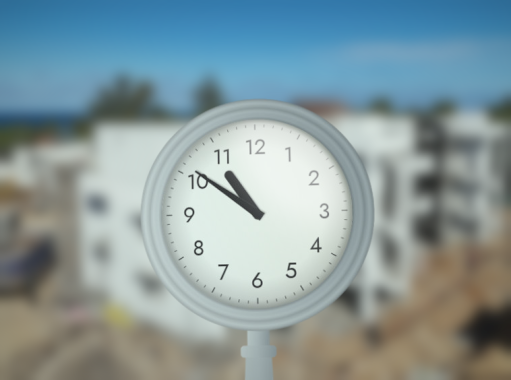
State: 10:51
